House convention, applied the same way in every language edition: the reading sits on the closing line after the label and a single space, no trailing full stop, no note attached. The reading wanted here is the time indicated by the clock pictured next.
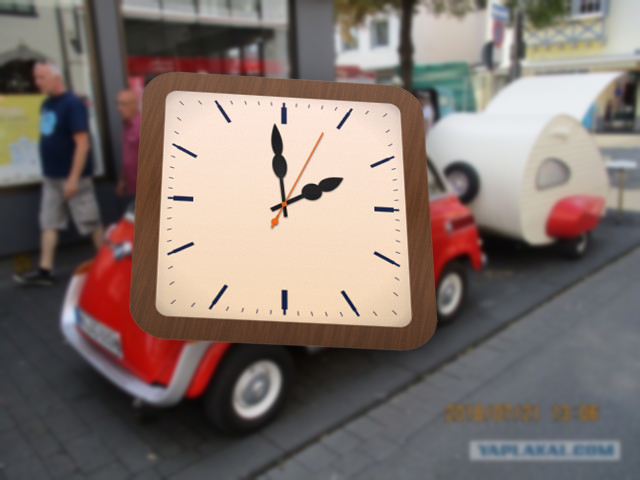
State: 1:59:04
